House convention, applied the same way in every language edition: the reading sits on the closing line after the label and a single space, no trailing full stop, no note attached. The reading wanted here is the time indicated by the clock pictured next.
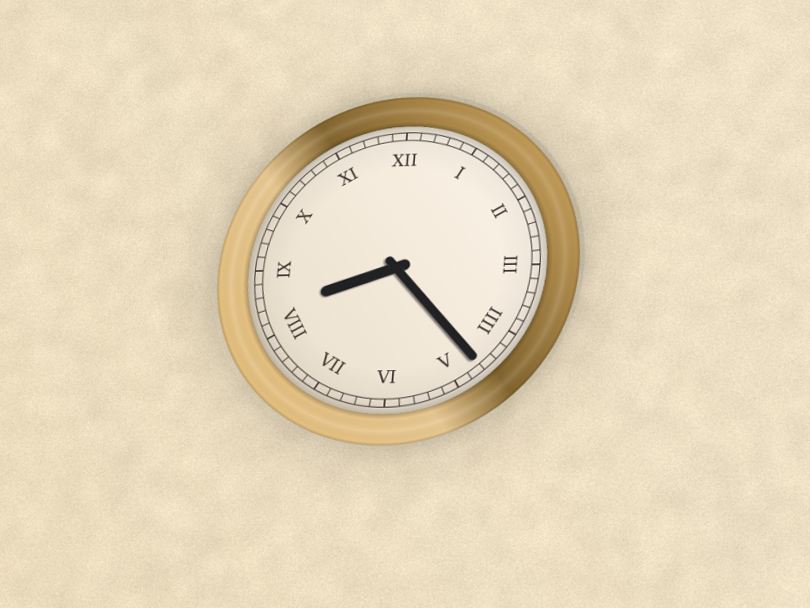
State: 8:23
